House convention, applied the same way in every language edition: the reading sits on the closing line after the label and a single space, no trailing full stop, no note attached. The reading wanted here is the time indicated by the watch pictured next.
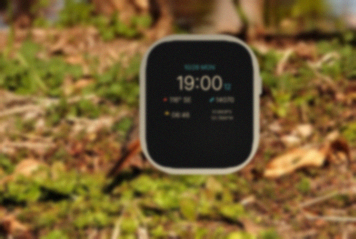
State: 19:00
